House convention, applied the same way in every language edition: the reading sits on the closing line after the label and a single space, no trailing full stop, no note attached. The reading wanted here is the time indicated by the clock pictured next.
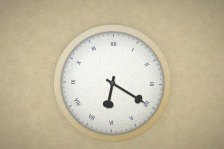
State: 6:20
